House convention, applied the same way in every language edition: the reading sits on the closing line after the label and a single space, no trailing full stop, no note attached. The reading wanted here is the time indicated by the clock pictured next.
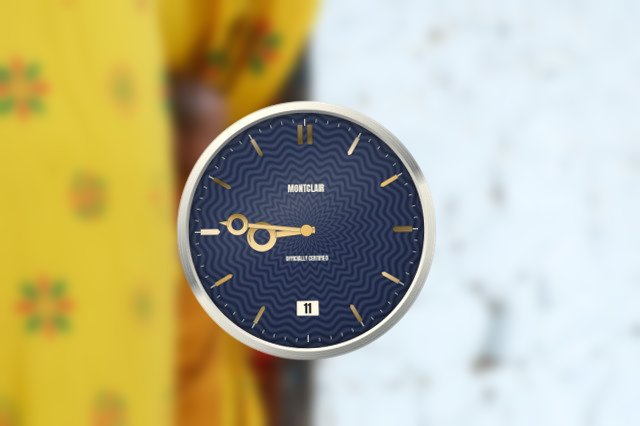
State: 8:46
